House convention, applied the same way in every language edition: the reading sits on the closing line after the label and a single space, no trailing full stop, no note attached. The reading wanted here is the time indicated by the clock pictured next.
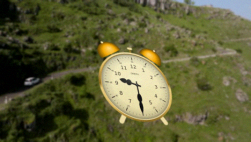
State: 9:30
